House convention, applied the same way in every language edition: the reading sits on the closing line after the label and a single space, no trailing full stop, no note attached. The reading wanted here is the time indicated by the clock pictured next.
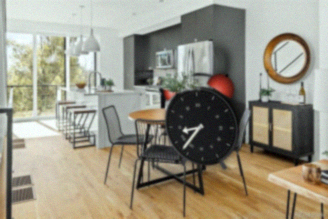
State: 8:37
